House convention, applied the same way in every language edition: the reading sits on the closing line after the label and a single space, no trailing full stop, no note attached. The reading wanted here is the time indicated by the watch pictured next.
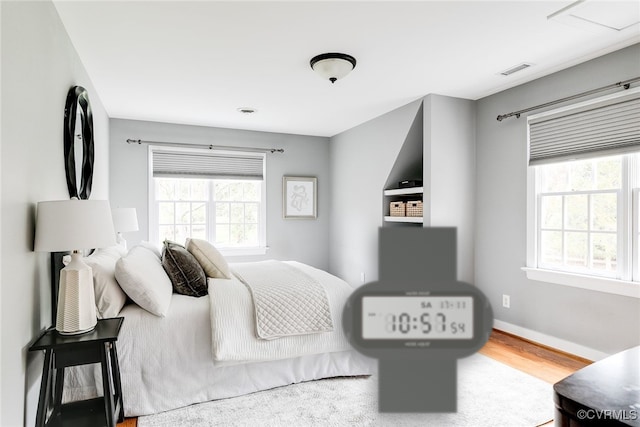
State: 10:57:54
